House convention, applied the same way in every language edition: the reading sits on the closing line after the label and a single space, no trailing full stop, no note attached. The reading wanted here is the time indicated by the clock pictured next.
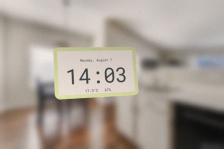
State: 14:03
